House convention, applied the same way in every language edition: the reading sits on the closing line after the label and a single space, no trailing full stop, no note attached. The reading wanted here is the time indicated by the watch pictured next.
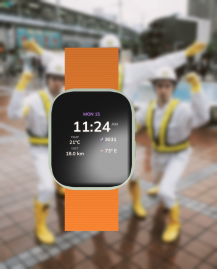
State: 11:24
